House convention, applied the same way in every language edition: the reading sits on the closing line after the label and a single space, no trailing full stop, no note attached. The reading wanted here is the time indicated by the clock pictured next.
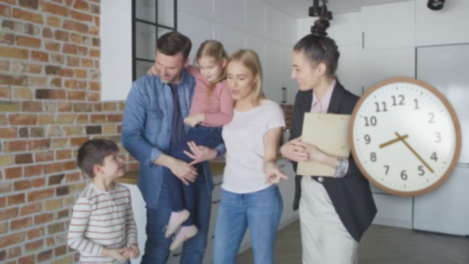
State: 8:23
